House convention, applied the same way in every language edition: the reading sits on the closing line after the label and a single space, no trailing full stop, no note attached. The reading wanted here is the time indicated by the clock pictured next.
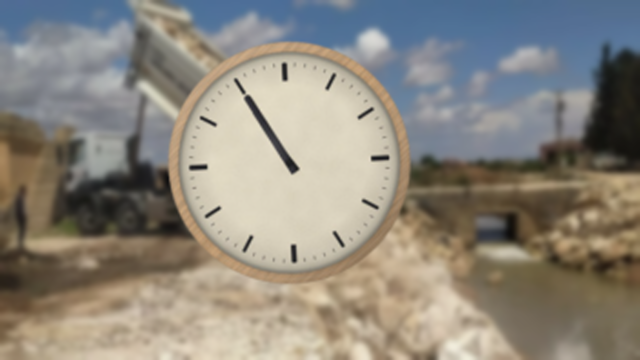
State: 10:55
